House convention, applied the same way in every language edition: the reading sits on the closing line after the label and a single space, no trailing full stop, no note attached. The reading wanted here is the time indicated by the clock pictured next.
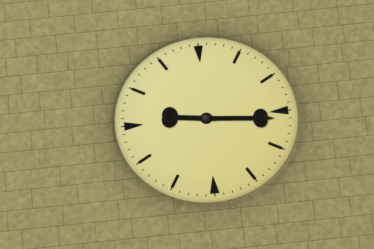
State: 9:16
